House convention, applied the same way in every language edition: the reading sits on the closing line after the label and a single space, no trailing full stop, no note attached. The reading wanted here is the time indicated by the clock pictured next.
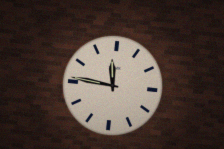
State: 11:46
